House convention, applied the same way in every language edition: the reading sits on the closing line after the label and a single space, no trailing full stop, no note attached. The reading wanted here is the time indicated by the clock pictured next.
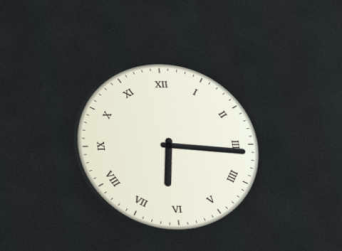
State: 6:16
